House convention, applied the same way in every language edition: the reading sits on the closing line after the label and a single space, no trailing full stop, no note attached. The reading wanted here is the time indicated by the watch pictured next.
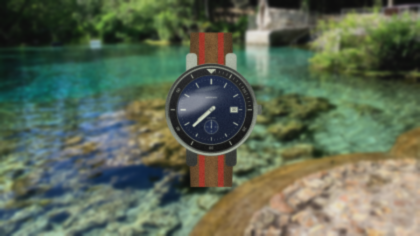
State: 7:38
